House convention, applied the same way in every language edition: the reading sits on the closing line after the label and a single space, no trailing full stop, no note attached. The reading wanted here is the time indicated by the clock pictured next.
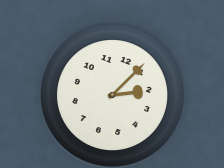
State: 2:04
